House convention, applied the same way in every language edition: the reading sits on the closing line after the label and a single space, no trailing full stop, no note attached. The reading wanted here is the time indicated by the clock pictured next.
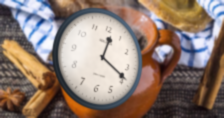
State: 12:19
